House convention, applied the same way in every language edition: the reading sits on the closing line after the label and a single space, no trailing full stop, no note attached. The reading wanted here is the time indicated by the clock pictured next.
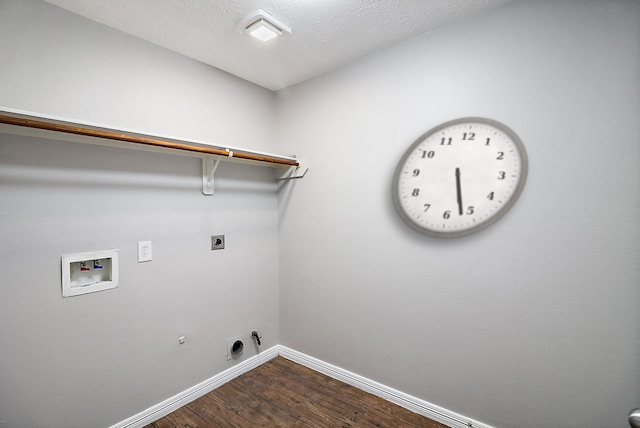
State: 5:27
